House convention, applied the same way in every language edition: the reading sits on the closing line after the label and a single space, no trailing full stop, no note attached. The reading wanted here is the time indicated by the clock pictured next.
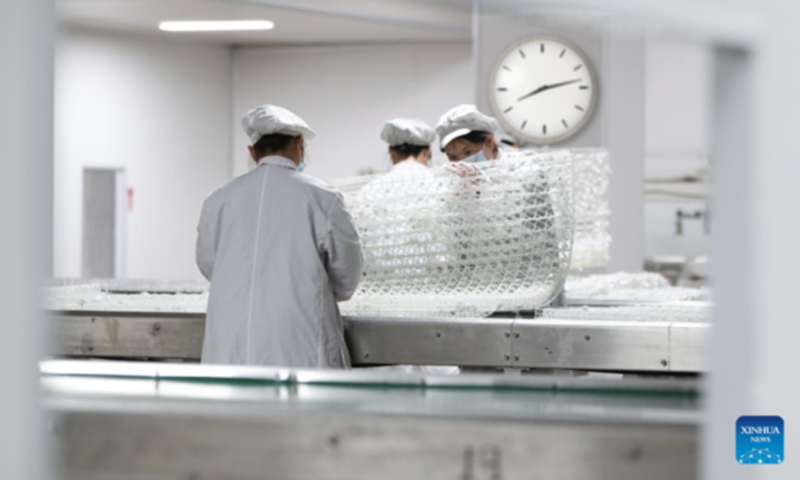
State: 8:13
